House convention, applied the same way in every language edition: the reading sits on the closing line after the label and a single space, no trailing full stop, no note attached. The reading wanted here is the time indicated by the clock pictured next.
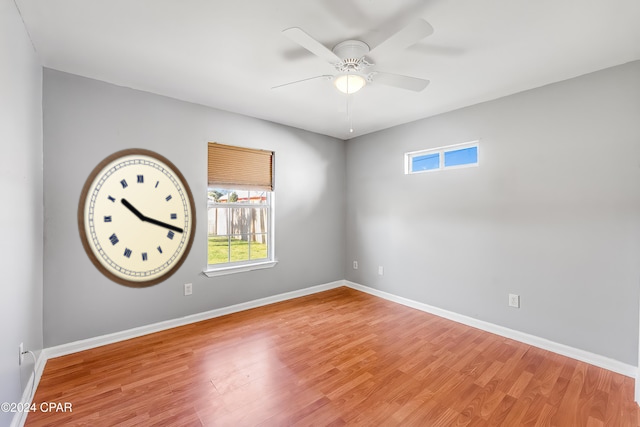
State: 10:18
